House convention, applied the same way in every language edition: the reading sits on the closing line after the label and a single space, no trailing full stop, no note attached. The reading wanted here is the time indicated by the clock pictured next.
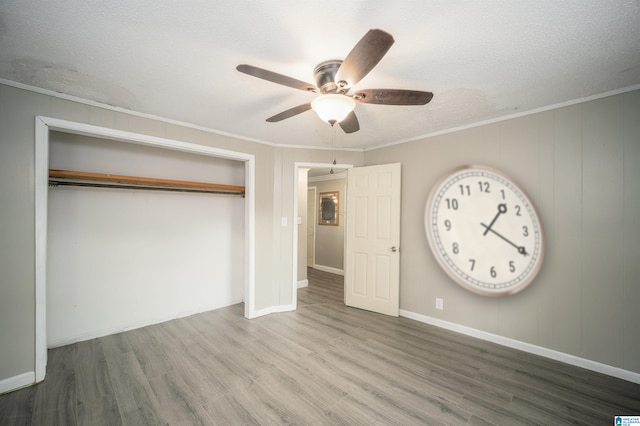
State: 1:20
